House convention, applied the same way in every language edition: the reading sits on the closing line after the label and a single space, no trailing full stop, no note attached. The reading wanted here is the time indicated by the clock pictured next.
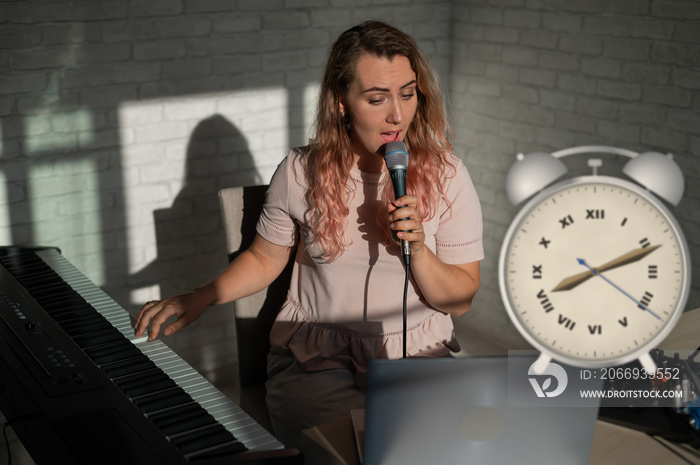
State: 8:11:21
